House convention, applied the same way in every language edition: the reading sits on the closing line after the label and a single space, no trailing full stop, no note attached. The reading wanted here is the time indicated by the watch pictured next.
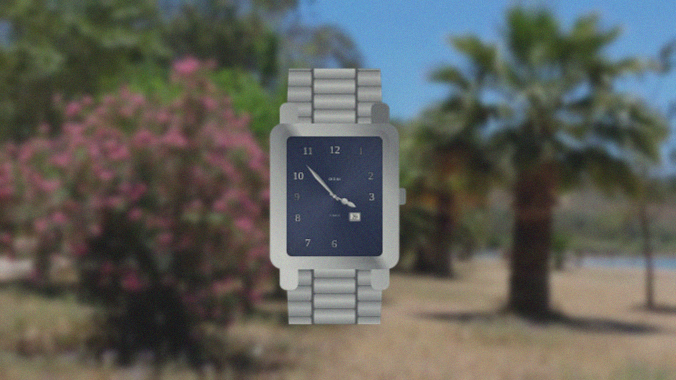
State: 3:53
